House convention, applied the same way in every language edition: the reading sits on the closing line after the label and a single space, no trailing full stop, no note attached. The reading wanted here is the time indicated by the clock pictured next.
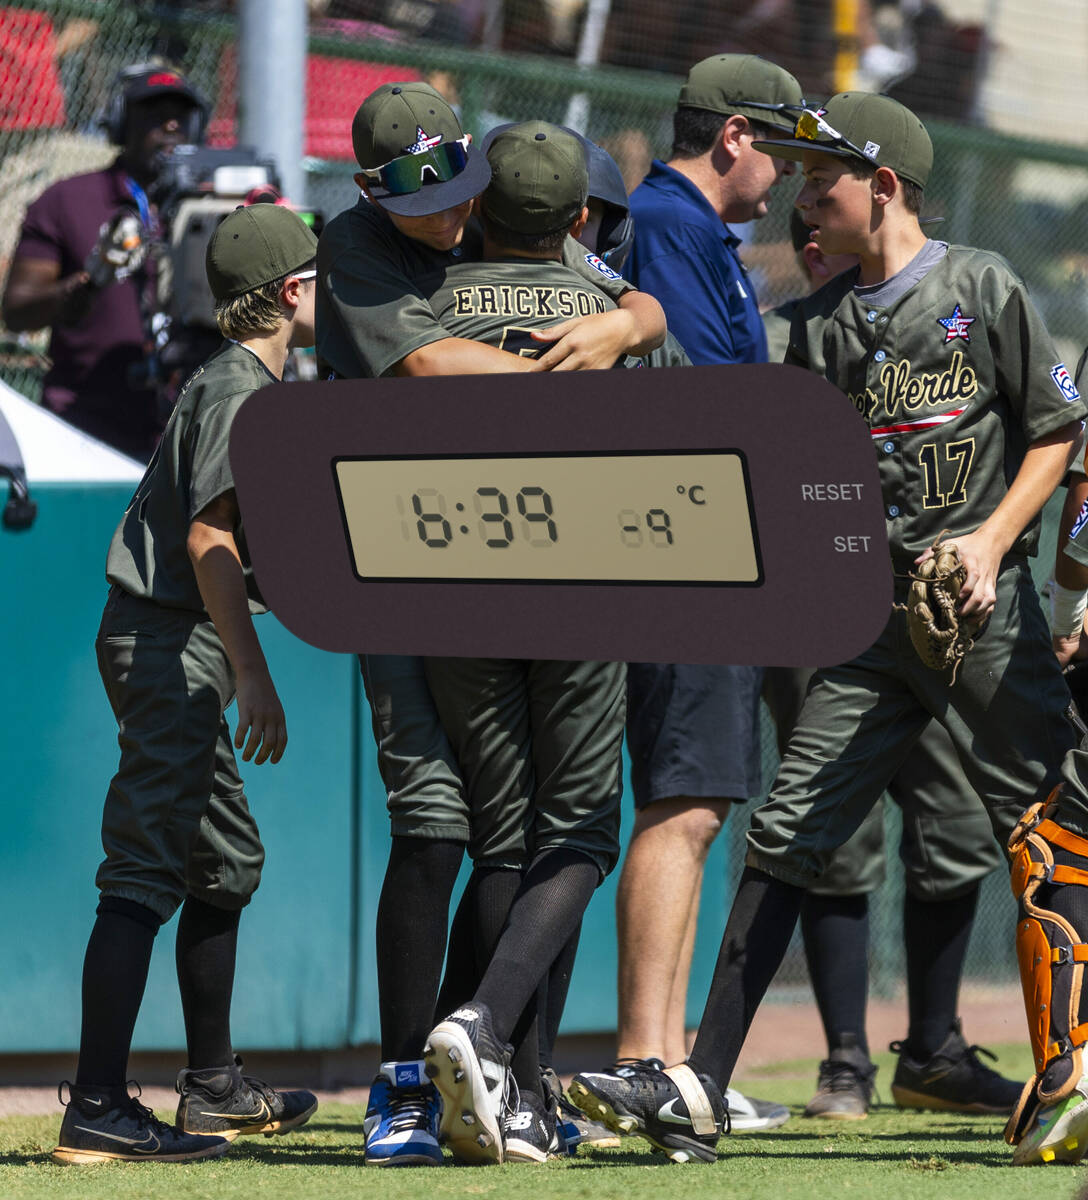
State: 6:39
